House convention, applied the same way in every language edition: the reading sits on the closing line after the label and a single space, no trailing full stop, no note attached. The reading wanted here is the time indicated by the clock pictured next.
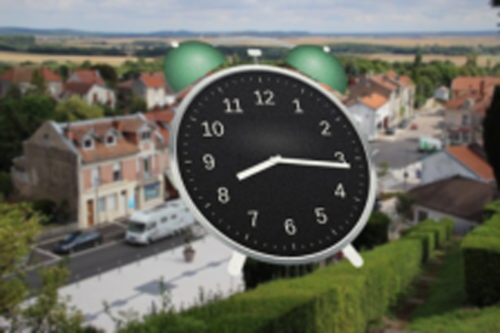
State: 8:16
